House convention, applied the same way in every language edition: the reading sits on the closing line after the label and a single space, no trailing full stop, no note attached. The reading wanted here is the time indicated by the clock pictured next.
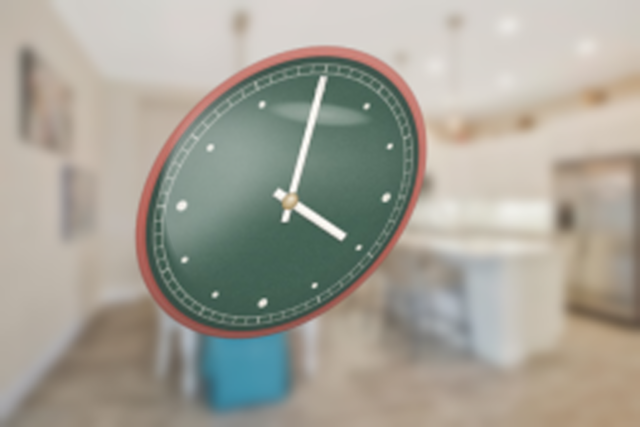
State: 4:00
